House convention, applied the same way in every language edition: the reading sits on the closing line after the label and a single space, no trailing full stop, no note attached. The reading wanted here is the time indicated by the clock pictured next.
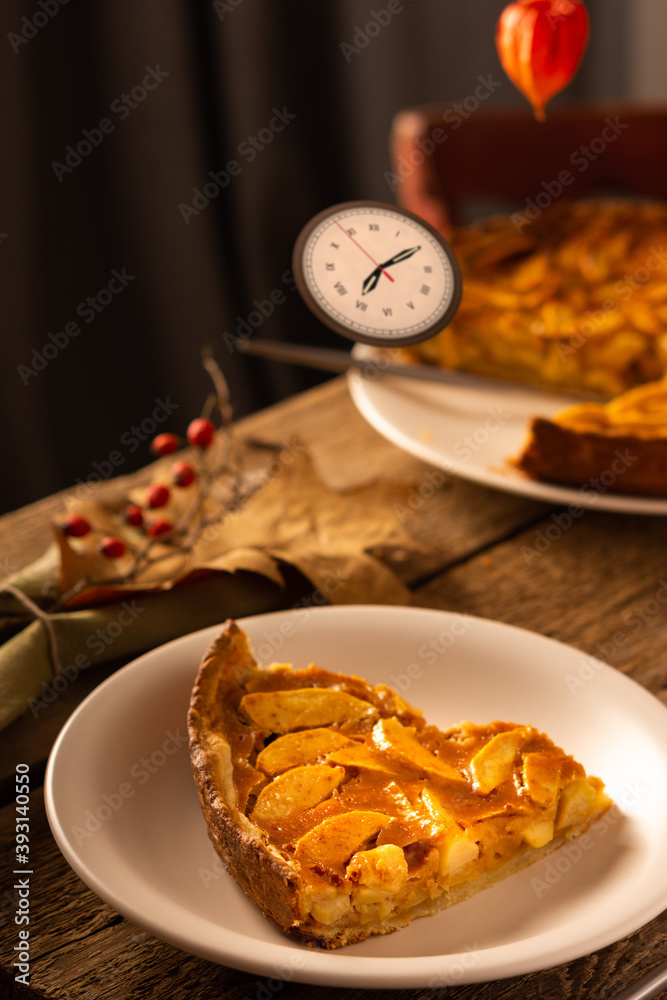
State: 7:09:54
